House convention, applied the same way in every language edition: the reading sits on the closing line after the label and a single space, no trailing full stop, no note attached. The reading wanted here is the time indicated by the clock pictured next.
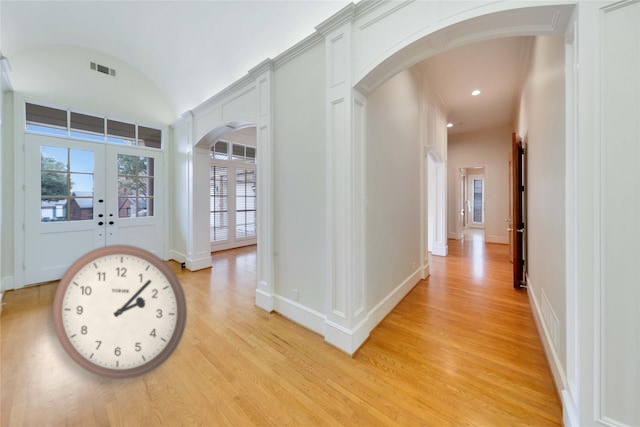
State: 2:07
